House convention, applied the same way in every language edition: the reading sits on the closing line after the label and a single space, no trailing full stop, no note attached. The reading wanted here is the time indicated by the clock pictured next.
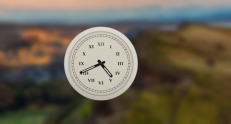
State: 4:41
